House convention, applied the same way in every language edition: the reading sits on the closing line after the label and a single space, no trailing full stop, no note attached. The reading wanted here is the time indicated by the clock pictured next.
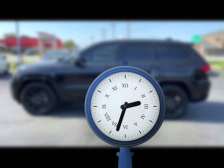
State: 2:33
